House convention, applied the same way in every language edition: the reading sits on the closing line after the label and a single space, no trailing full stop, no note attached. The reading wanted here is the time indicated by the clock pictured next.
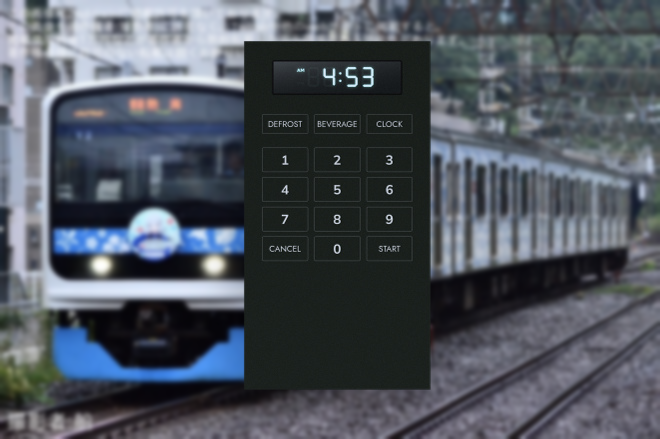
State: 4:53
